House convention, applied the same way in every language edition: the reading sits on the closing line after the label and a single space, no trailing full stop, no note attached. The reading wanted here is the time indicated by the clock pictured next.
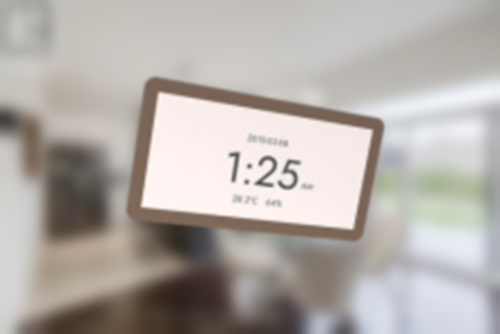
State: 1:25
